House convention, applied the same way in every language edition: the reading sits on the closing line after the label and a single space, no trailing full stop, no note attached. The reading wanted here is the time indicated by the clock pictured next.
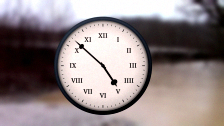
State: 4:52
